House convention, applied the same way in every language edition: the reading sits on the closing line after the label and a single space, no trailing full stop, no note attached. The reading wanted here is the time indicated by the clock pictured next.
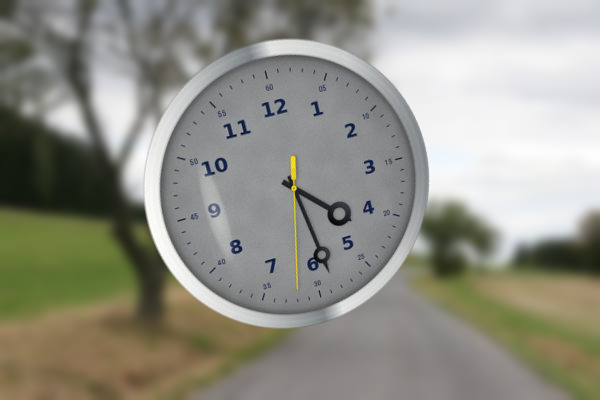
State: 4:28:32
